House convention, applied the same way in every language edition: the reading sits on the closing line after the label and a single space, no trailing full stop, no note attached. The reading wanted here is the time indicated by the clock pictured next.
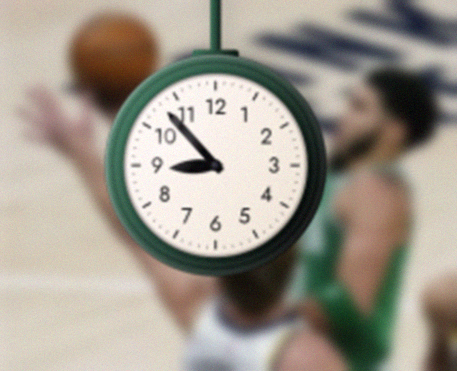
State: 8:53
